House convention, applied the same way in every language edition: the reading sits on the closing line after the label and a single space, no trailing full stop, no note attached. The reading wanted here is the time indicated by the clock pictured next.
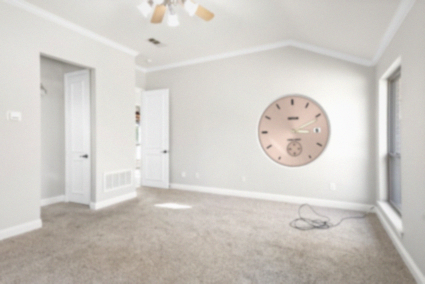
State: 3:11
